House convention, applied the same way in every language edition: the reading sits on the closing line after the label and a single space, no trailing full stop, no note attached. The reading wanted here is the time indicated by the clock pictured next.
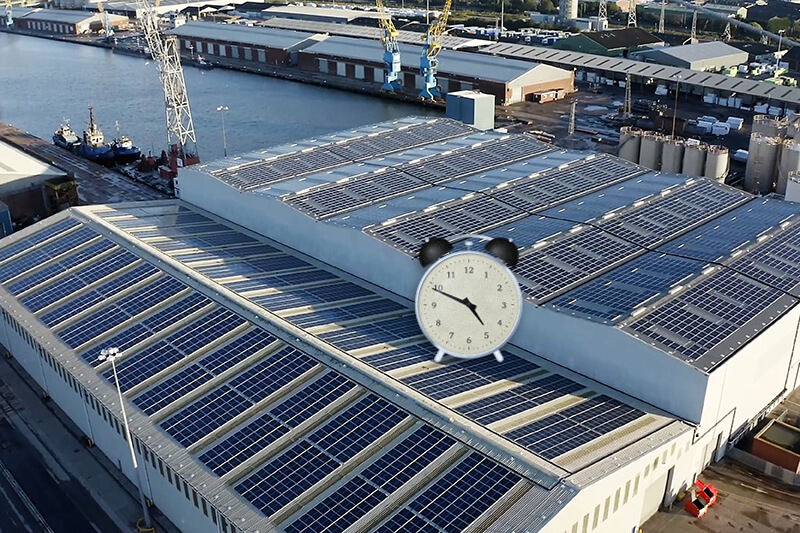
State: 4:49
